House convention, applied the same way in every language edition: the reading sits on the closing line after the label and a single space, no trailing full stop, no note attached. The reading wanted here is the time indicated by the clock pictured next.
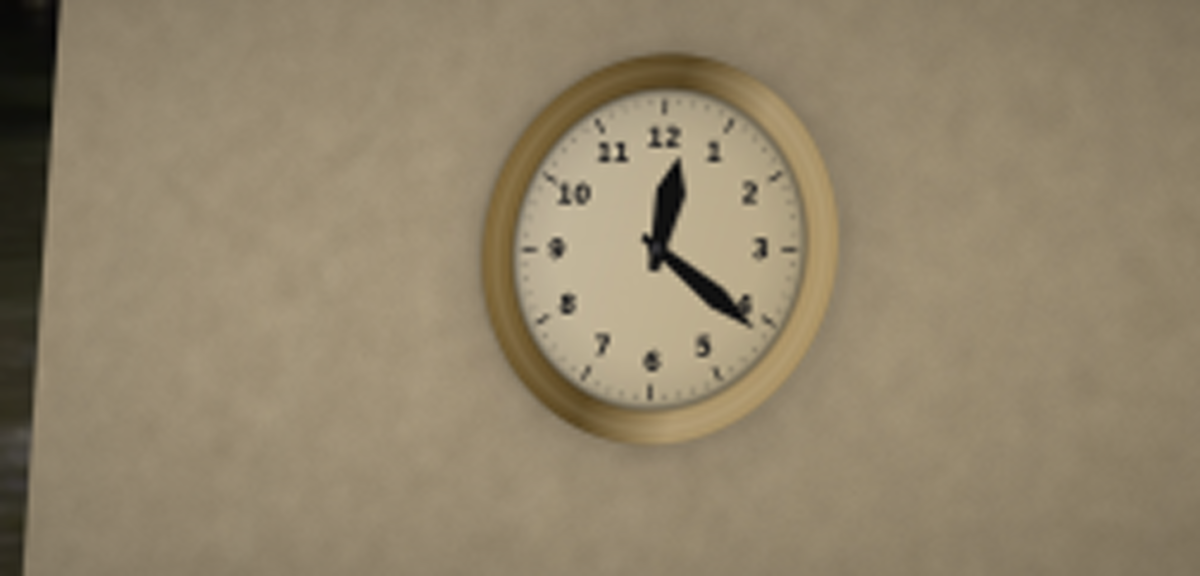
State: 12:21
